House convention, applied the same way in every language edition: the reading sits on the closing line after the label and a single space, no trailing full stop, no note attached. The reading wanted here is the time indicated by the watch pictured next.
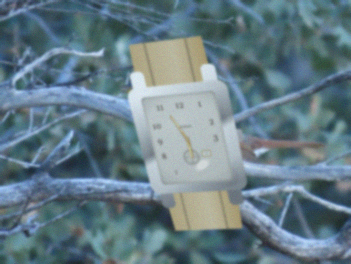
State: 5:56
